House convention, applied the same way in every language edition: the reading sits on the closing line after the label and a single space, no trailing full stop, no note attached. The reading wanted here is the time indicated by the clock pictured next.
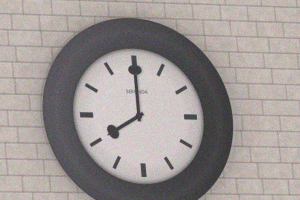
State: 8:00
